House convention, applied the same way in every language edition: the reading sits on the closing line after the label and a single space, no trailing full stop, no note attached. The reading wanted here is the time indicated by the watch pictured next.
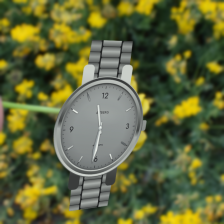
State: 11:31
